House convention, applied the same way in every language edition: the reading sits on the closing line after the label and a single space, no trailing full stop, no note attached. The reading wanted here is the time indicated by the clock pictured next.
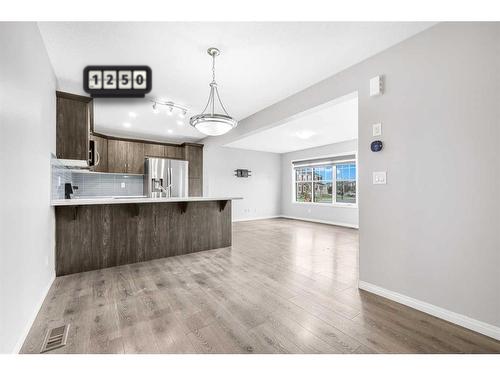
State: 12:50
